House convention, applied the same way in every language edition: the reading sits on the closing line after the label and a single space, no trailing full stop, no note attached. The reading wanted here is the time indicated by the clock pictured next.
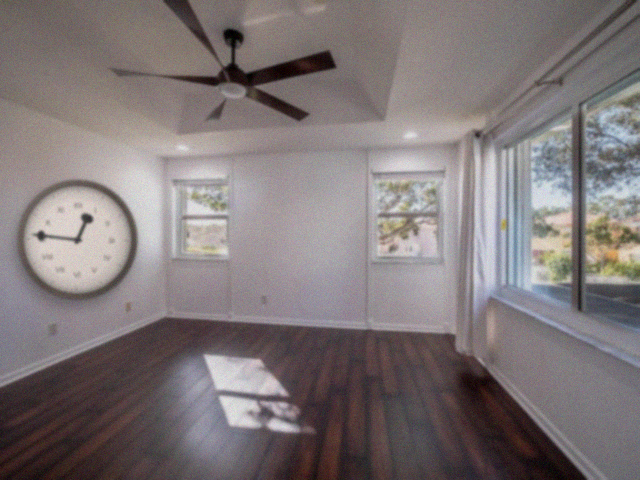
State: 12:46
